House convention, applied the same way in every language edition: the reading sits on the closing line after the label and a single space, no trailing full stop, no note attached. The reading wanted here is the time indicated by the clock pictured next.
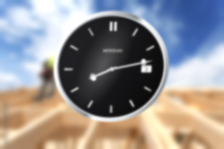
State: 8:13
